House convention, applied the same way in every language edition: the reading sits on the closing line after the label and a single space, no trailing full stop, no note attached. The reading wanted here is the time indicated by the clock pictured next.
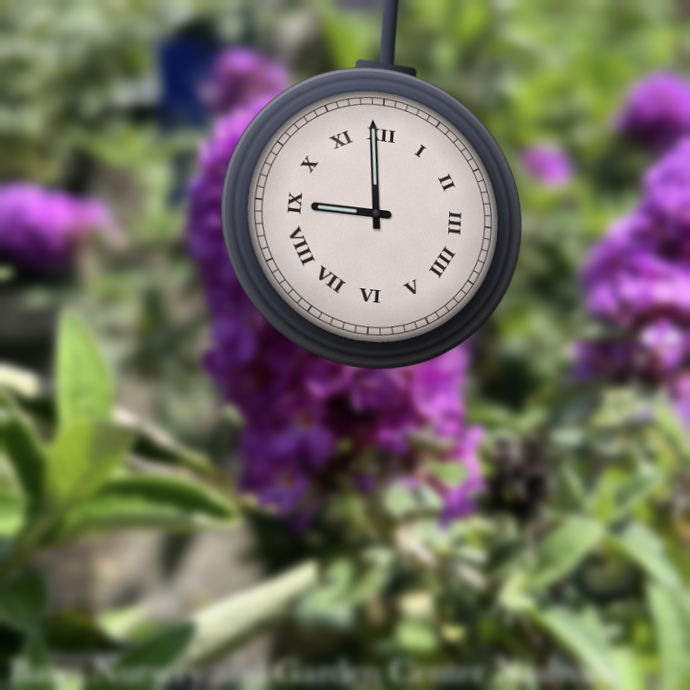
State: 8:59
